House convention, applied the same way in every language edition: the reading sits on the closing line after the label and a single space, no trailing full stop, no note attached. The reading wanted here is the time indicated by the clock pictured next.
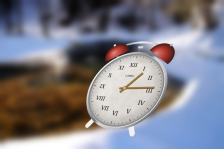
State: 1:14
